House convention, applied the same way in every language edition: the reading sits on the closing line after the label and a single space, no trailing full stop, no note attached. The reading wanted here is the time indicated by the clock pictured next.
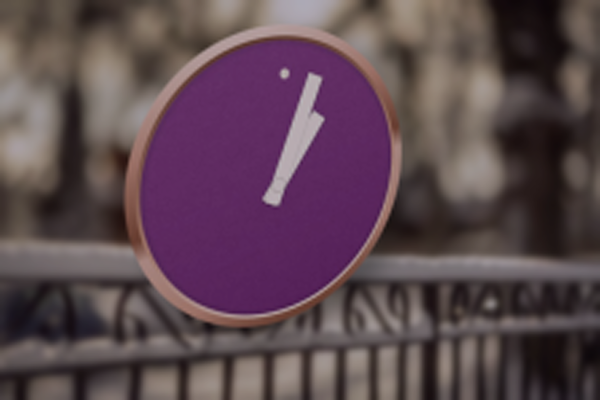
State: 1:03
